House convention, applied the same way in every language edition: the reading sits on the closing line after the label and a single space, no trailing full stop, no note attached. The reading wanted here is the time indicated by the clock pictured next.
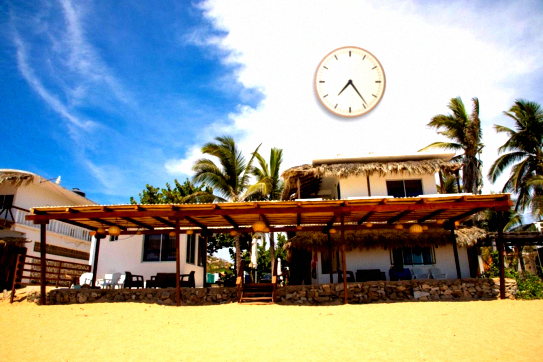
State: 7:24
